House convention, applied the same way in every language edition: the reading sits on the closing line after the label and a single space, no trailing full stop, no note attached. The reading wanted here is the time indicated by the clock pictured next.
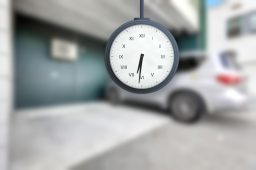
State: 6:31
